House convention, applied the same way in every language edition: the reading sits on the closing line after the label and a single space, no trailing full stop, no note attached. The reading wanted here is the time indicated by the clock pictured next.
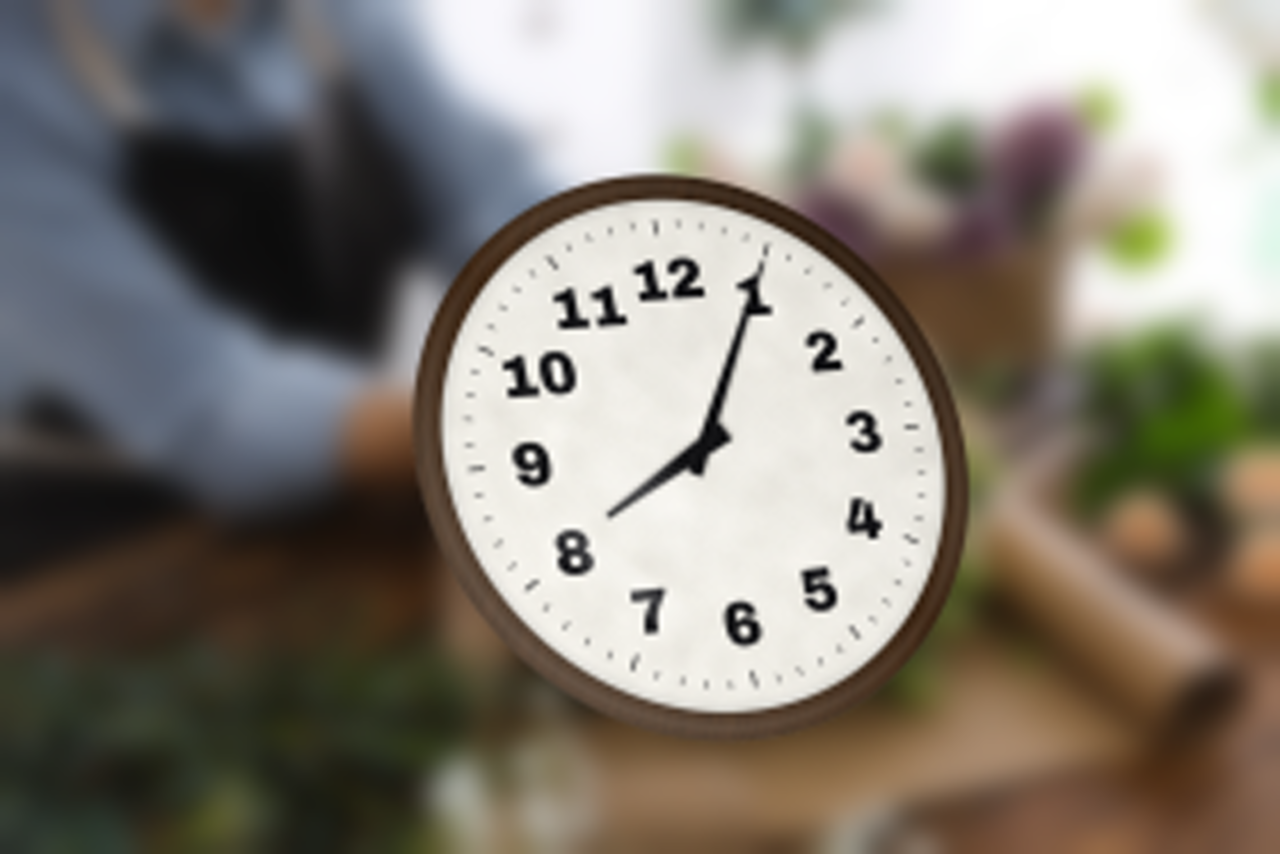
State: 8:05
